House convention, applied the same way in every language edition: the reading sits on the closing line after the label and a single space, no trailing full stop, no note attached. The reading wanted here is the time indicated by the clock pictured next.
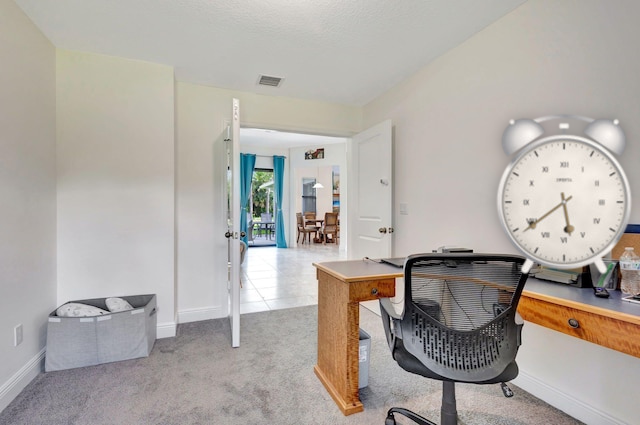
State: 5:39
